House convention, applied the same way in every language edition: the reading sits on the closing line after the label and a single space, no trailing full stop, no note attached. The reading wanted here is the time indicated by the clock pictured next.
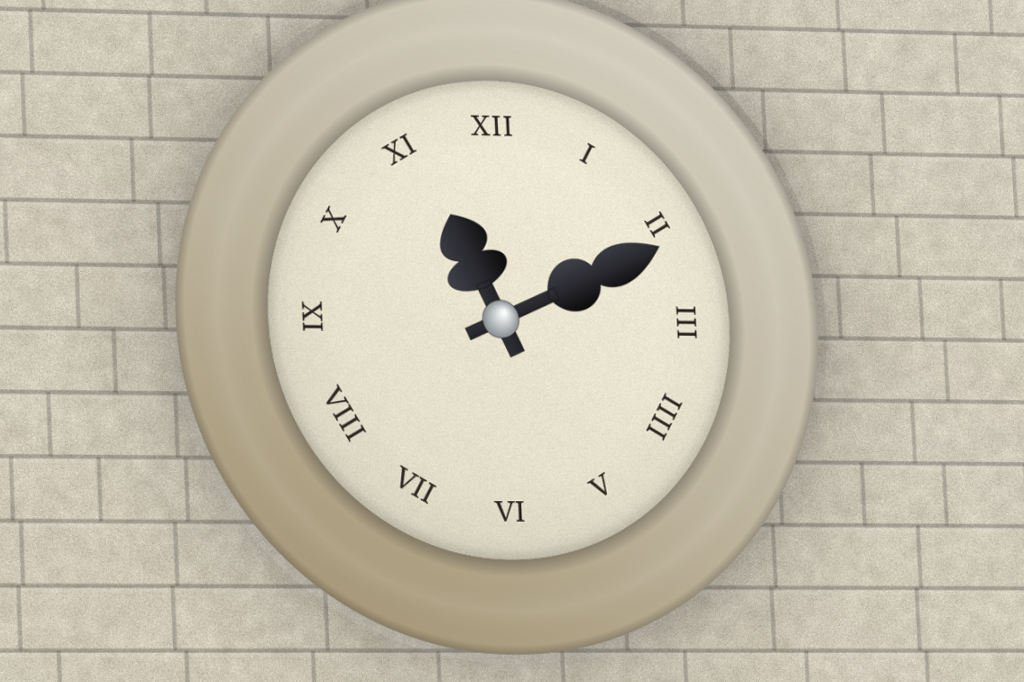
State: 11:11
